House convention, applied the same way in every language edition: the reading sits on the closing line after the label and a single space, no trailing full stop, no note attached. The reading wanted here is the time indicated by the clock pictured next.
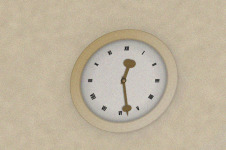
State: 12:28
